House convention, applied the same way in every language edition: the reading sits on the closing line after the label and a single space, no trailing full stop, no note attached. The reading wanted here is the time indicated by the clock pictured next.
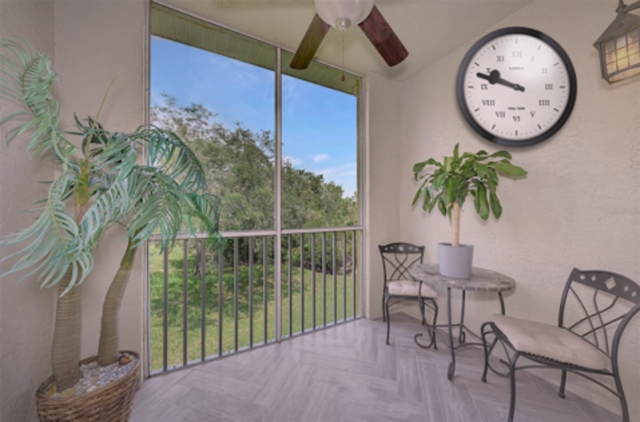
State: 9:48
